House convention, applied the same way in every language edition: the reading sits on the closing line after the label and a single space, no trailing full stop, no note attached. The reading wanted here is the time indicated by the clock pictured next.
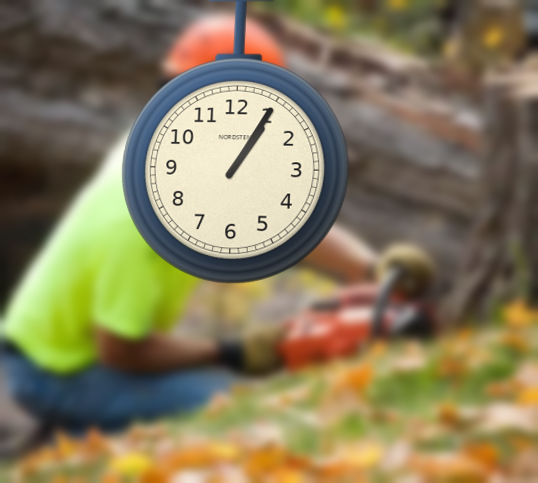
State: 1:05
